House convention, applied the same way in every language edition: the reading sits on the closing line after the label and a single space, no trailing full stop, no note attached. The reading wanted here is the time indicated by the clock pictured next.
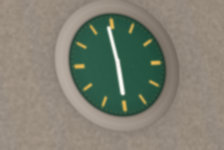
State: 5:59
